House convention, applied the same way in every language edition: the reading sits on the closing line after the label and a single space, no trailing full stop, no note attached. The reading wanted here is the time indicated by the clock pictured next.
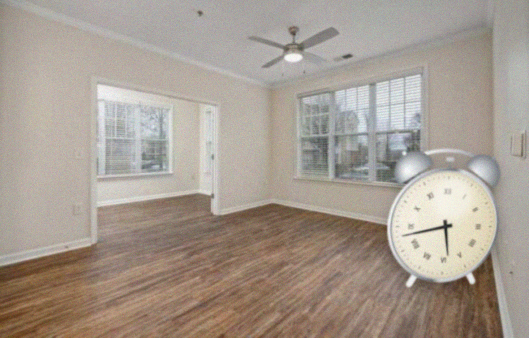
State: 5:43
